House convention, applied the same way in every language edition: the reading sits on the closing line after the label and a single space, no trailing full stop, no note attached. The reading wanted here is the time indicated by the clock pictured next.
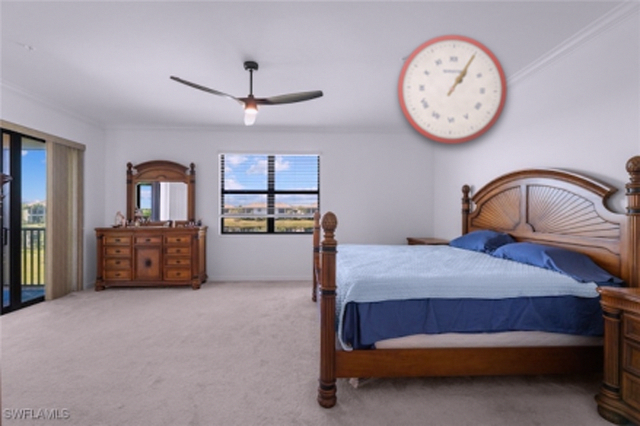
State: 1:05
